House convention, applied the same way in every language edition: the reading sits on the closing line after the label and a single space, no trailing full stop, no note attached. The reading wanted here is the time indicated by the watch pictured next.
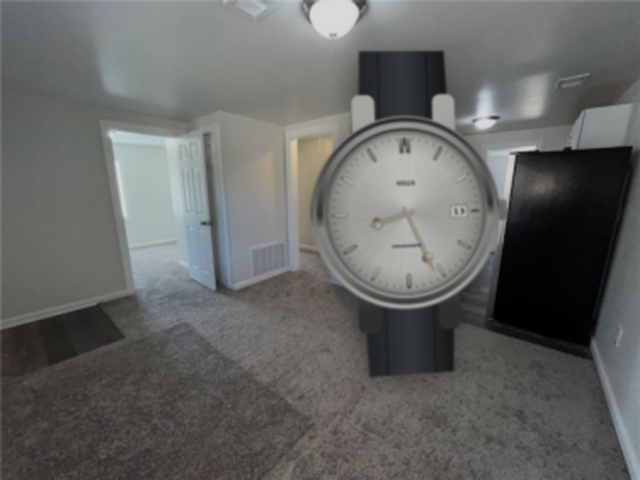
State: 8:26
